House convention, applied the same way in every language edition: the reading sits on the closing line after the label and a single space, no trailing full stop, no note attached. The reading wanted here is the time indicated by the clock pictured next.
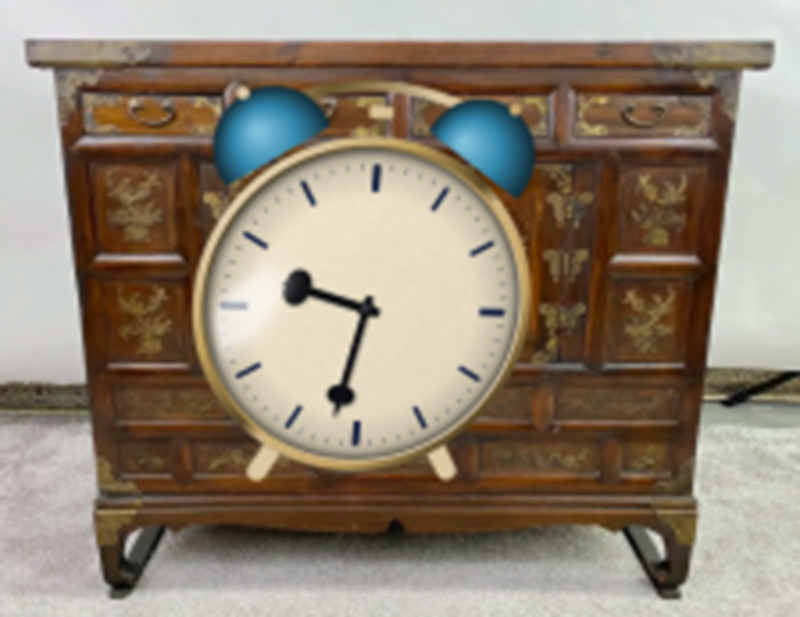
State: 9:32
